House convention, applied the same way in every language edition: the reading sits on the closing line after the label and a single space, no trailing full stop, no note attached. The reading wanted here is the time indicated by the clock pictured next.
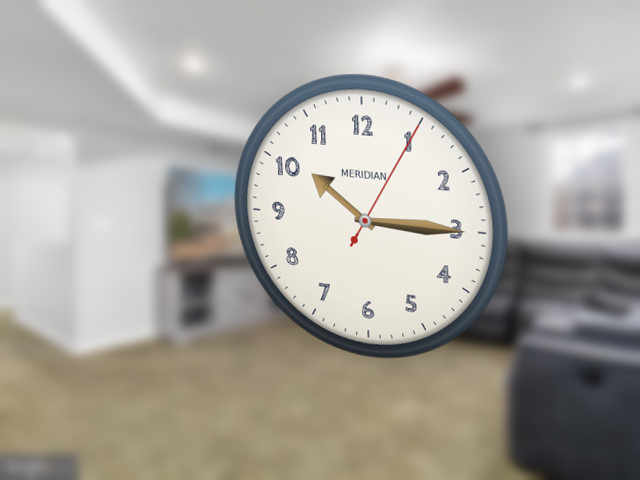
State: 10:15:05
